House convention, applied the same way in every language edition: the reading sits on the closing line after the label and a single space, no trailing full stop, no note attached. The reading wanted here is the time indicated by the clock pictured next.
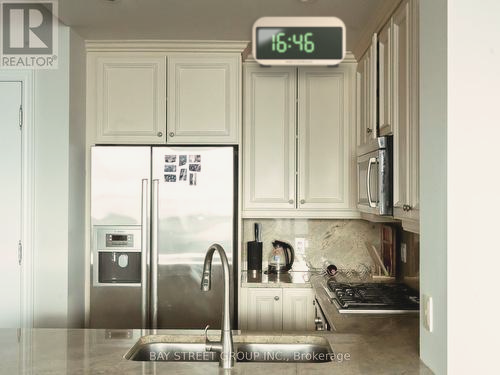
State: 16:46
